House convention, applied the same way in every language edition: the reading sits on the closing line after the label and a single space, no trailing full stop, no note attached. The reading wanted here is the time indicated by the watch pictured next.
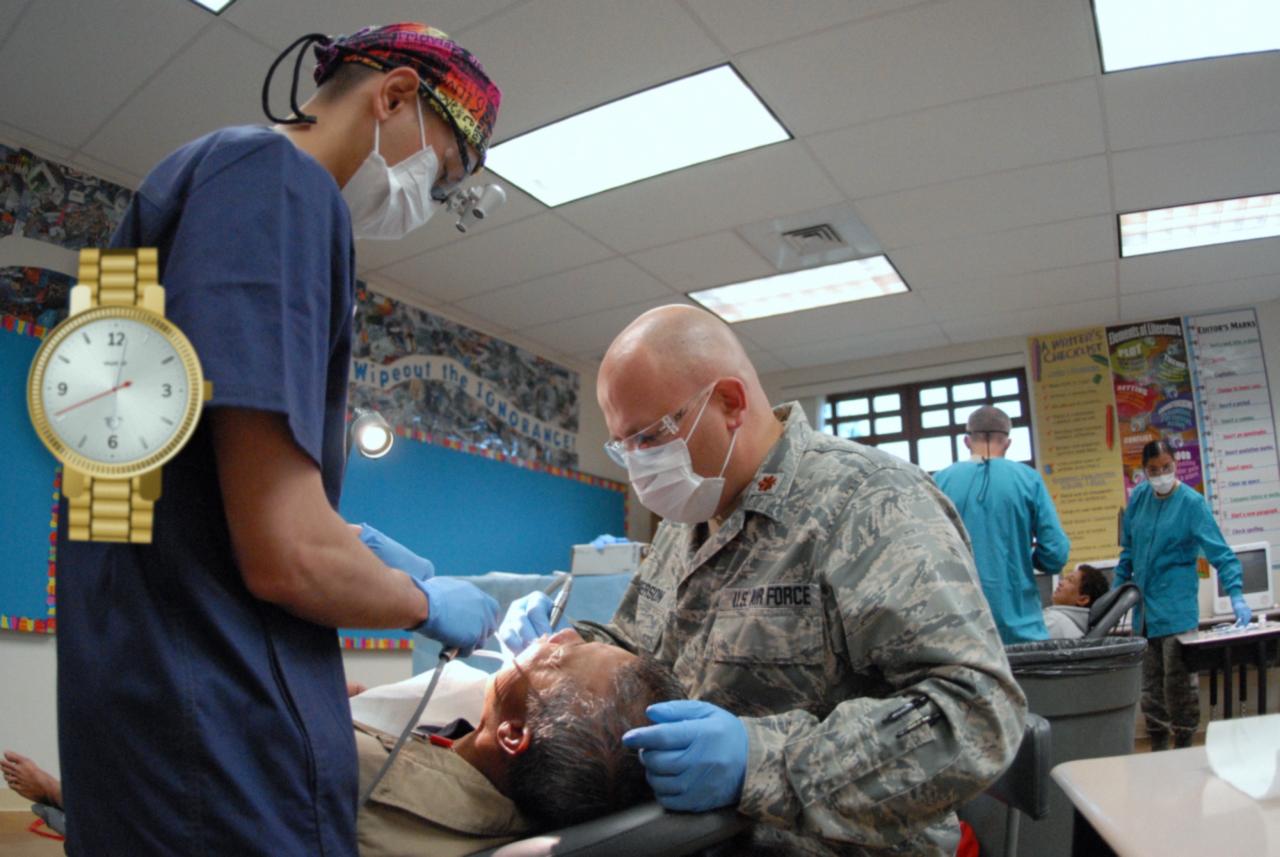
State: 6:01:41
